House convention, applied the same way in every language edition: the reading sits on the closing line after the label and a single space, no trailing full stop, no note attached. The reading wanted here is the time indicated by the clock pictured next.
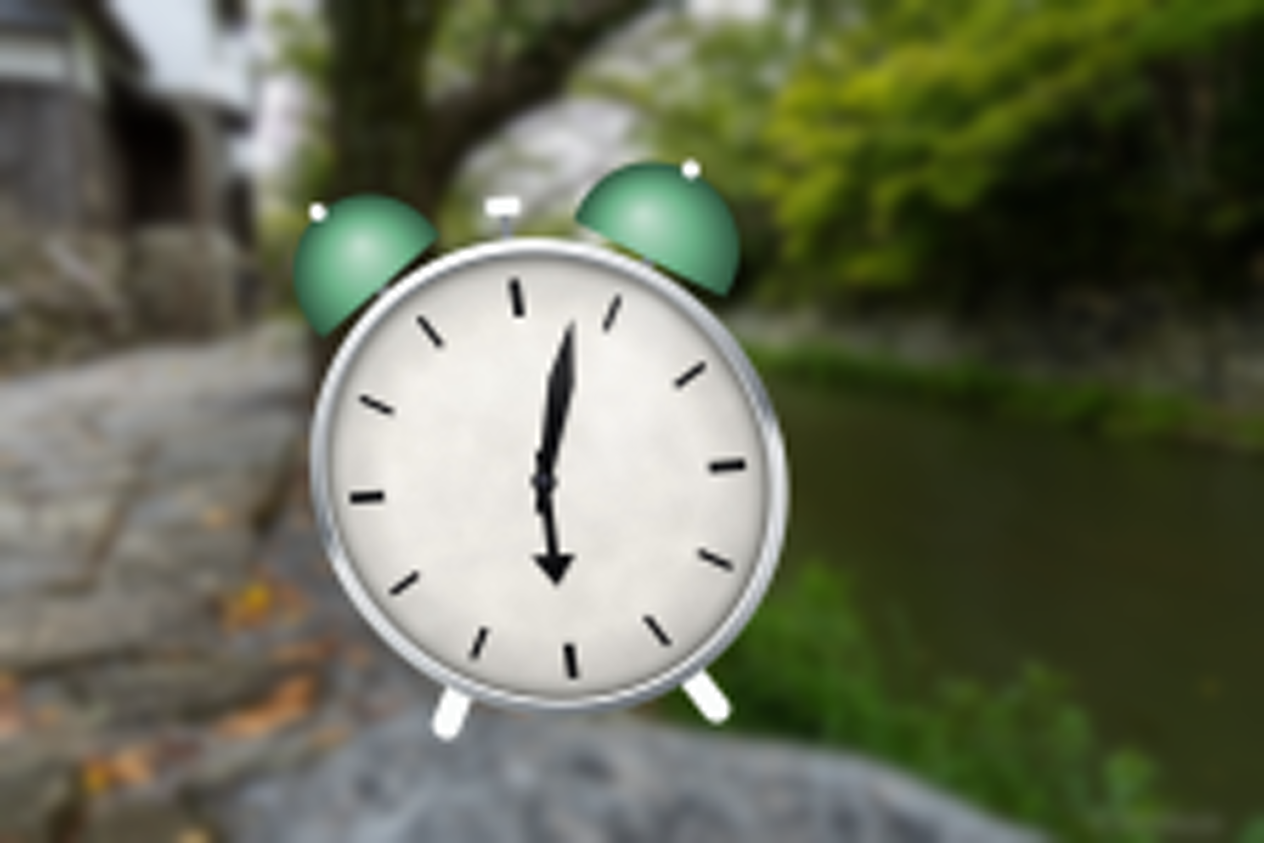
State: 6:03
